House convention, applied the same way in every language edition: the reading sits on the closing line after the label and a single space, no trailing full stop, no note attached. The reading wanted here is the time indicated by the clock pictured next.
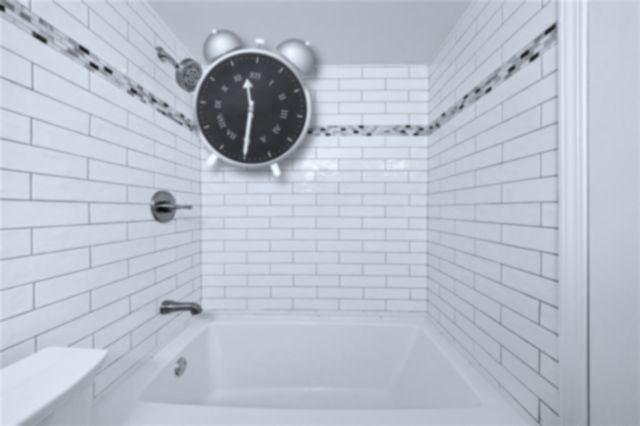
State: 11:30
